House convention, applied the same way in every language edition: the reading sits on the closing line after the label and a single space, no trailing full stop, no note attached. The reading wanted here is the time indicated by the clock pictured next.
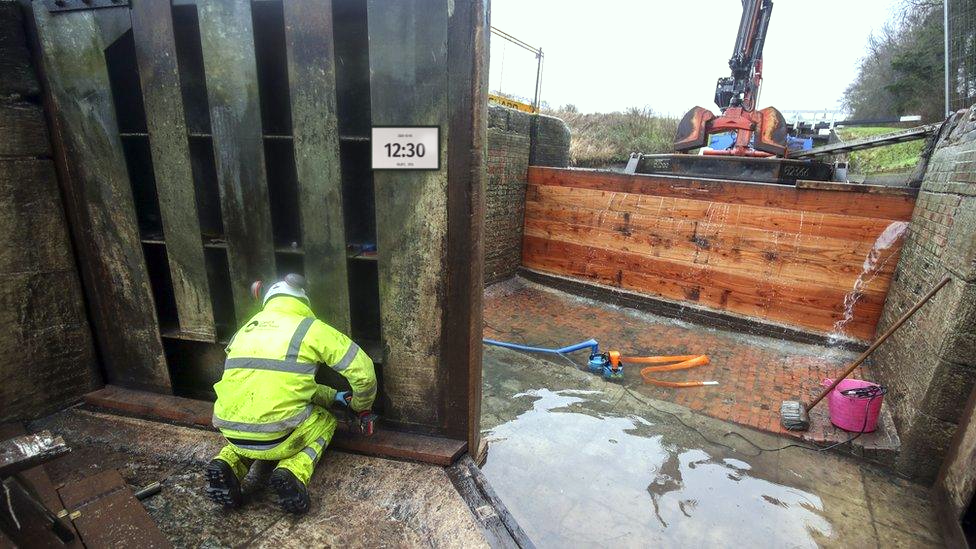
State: 12:30
